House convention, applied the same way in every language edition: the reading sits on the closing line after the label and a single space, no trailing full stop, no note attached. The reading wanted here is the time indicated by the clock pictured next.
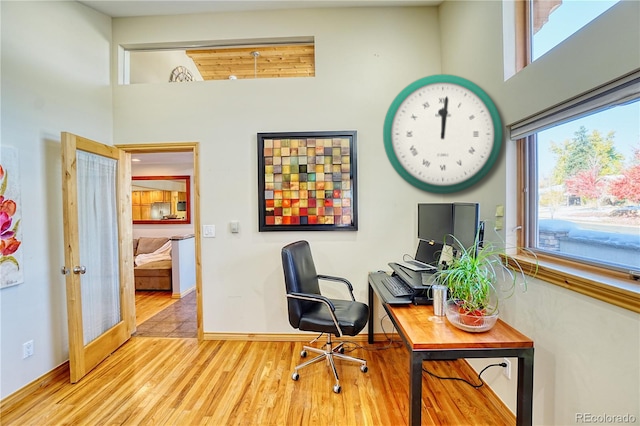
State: 12:01
